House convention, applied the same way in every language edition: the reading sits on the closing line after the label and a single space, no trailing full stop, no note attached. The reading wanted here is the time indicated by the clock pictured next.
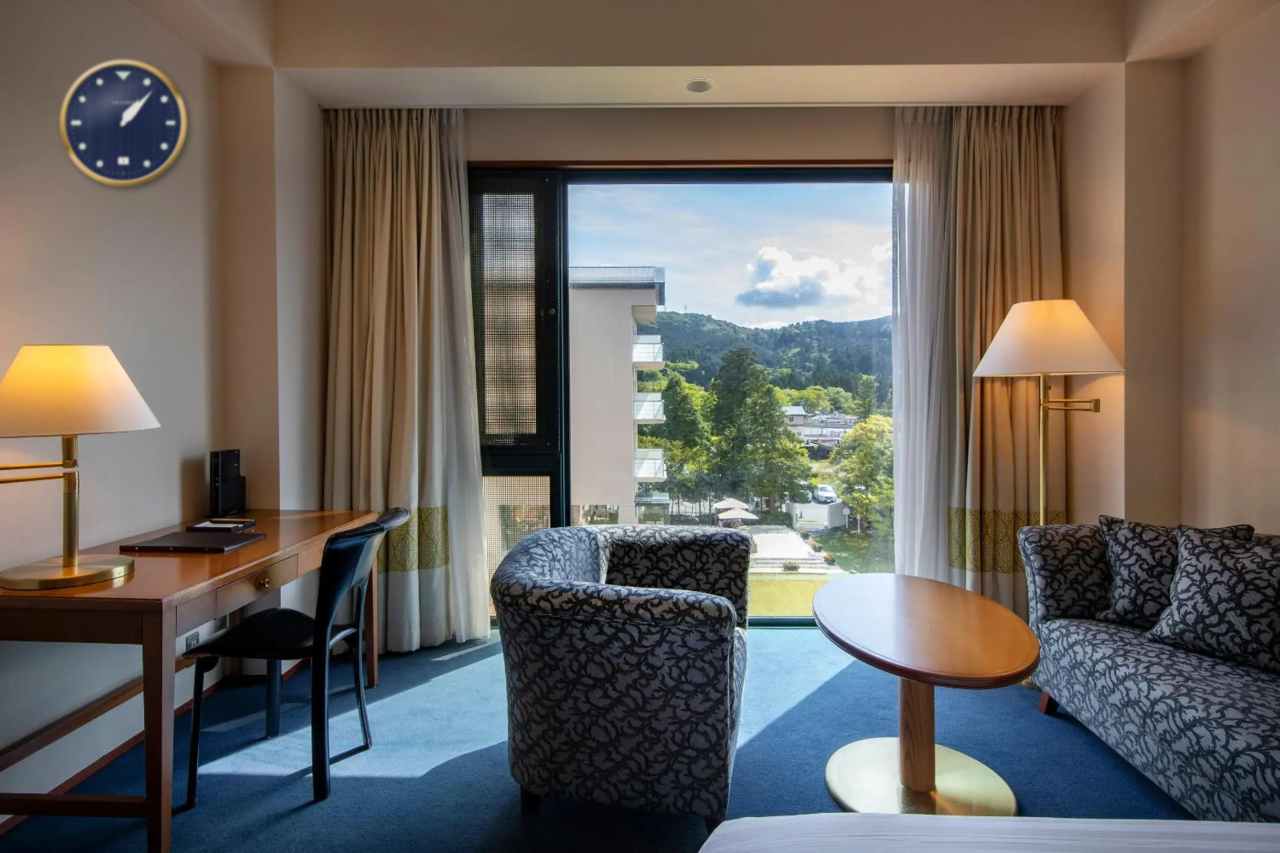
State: 1:07
